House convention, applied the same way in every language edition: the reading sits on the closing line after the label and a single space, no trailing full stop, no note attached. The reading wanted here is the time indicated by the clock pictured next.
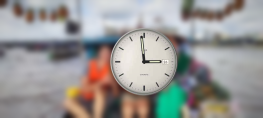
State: 2:59
